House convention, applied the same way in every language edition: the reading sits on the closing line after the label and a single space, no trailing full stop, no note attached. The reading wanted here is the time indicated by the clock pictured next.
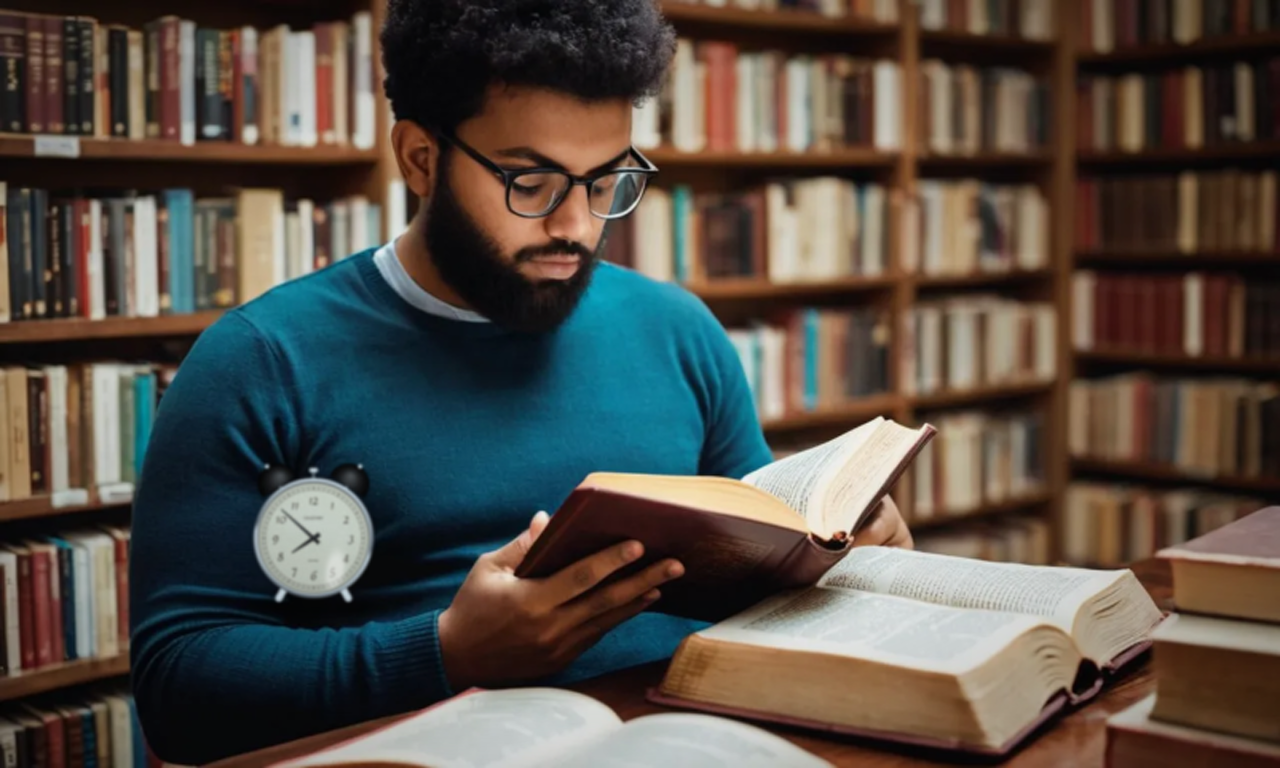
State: 7:52
